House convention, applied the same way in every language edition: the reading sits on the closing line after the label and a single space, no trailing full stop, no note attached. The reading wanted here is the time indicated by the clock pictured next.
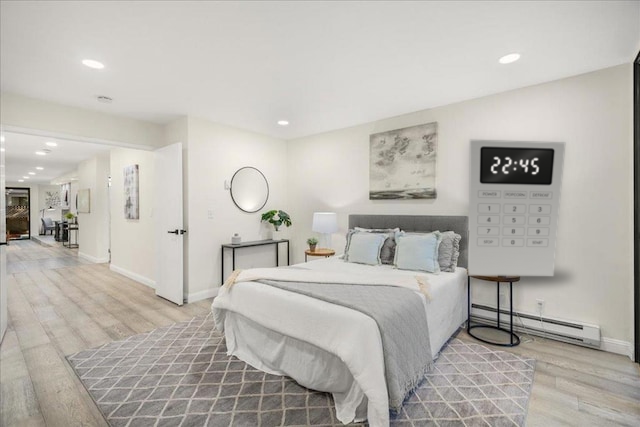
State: 22:45
